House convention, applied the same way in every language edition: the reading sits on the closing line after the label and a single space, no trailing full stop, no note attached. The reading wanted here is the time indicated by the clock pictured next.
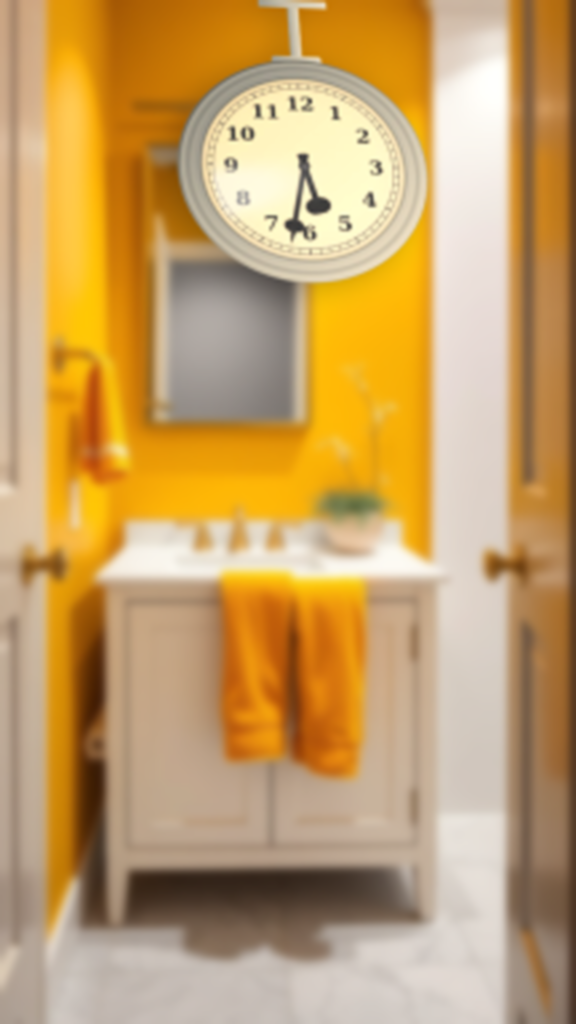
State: 5:32
